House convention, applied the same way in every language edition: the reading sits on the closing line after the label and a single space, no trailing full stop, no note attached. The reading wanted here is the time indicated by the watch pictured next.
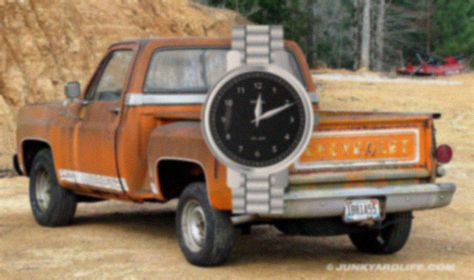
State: 12:11
